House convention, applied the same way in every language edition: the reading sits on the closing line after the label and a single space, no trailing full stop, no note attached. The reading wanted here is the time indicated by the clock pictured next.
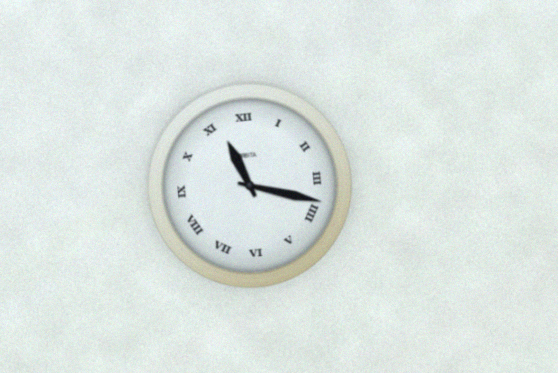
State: 11:18
